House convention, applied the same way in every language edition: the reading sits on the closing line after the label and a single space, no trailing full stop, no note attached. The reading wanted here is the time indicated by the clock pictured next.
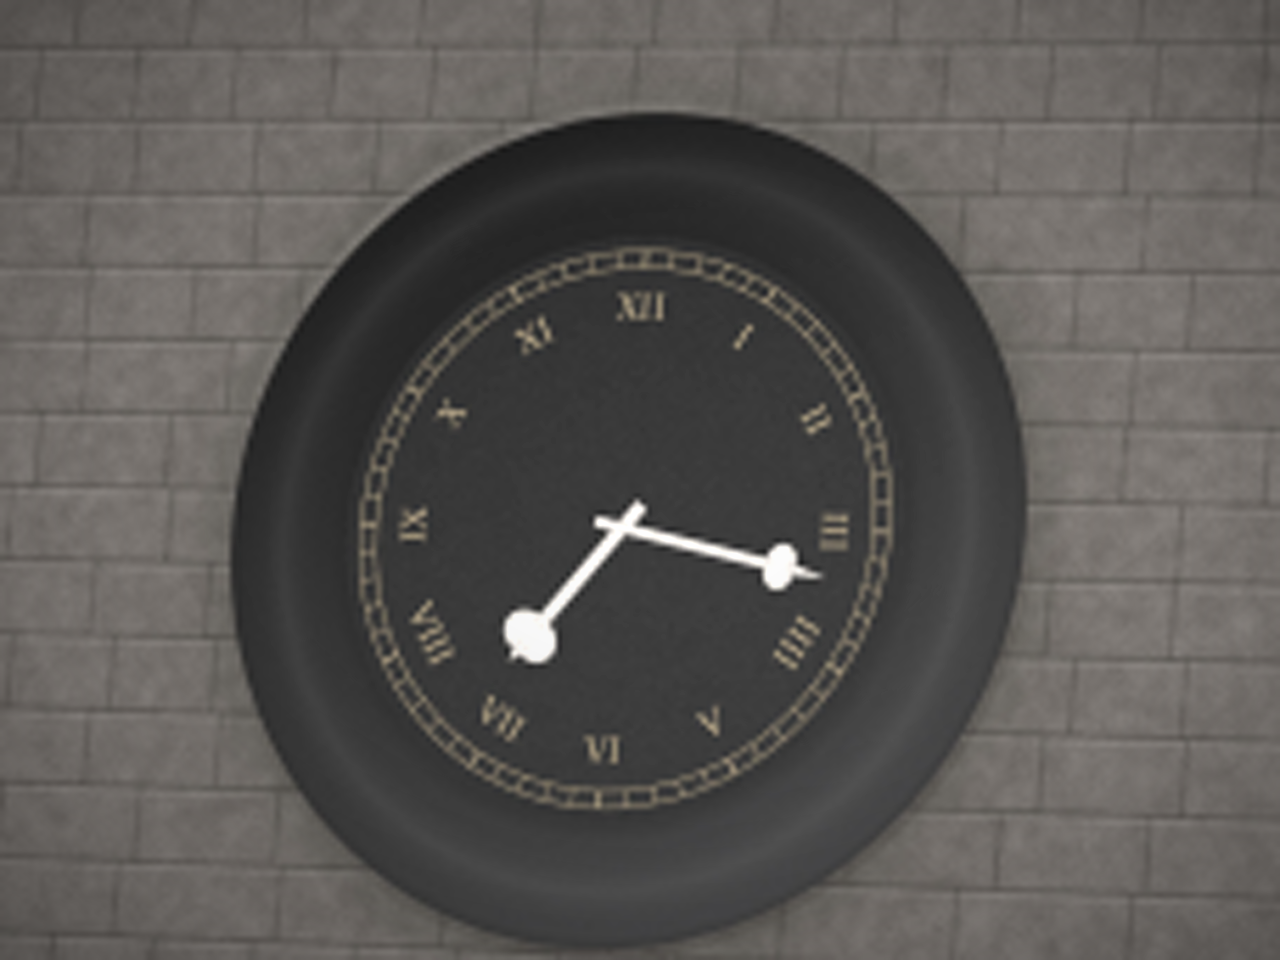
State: 7:17
